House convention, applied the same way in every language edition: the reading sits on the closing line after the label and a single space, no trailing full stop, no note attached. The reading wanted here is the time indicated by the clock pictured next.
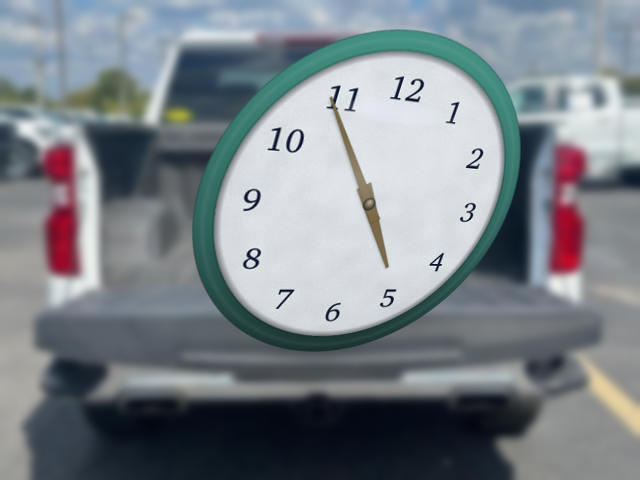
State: 4:54
